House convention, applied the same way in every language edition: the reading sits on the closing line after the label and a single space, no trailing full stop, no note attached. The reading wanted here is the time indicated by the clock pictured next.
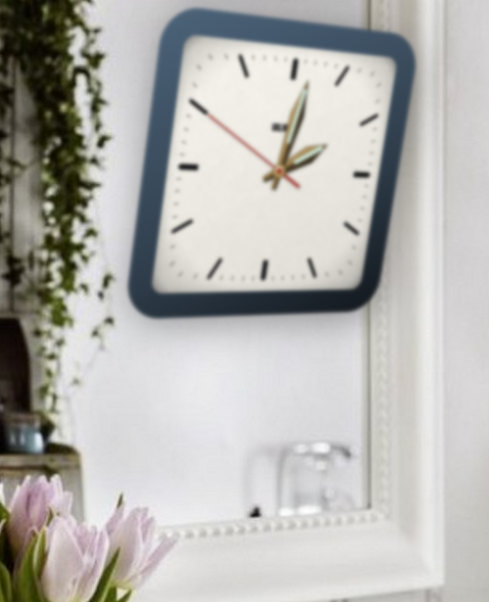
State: 2:01:50
